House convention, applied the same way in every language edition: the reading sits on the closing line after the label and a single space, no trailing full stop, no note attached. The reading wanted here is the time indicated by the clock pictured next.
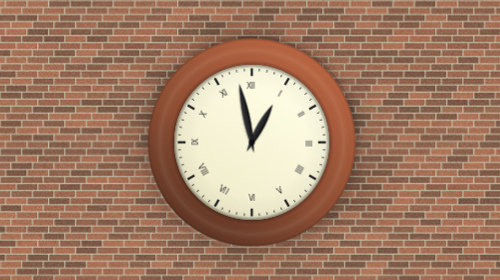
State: 12:58
